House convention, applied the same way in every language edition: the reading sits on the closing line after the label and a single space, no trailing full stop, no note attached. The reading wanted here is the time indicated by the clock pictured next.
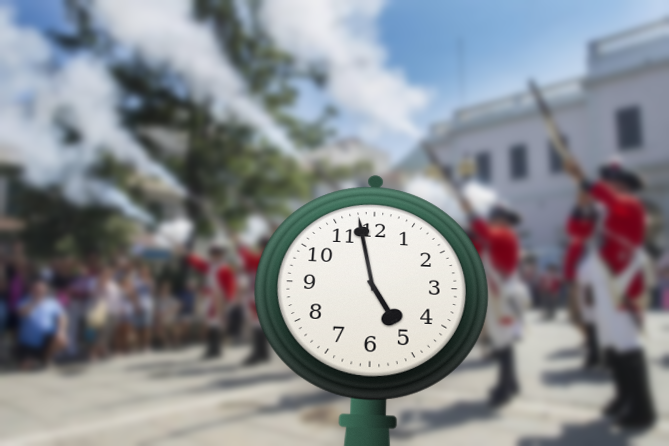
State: 4:58
